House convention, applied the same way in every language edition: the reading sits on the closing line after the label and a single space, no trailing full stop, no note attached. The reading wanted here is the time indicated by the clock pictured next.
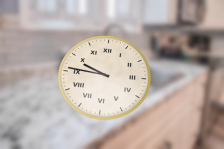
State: 9:46
